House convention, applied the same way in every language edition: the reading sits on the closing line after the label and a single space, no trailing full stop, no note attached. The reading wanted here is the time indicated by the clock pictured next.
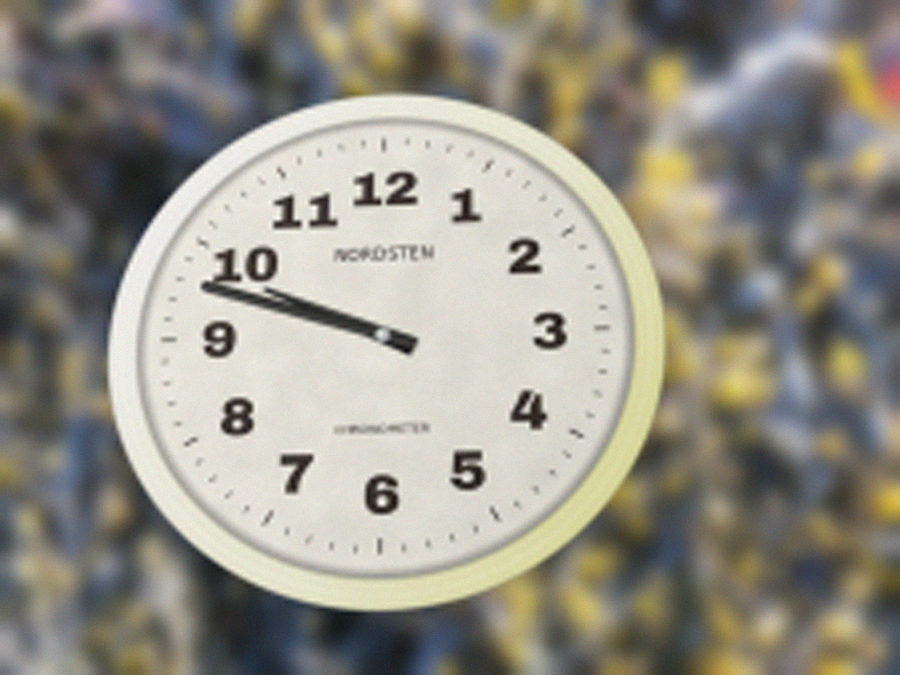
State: 9:48
